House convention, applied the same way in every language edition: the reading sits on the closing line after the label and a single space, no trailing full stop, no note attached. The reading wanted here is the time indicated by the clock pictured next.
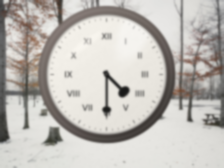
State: 4:30
